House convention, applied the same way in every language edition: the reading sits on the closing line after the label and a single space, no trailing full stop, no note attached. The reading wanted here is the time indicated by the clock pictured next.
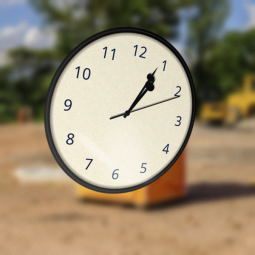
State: 1:04:11
